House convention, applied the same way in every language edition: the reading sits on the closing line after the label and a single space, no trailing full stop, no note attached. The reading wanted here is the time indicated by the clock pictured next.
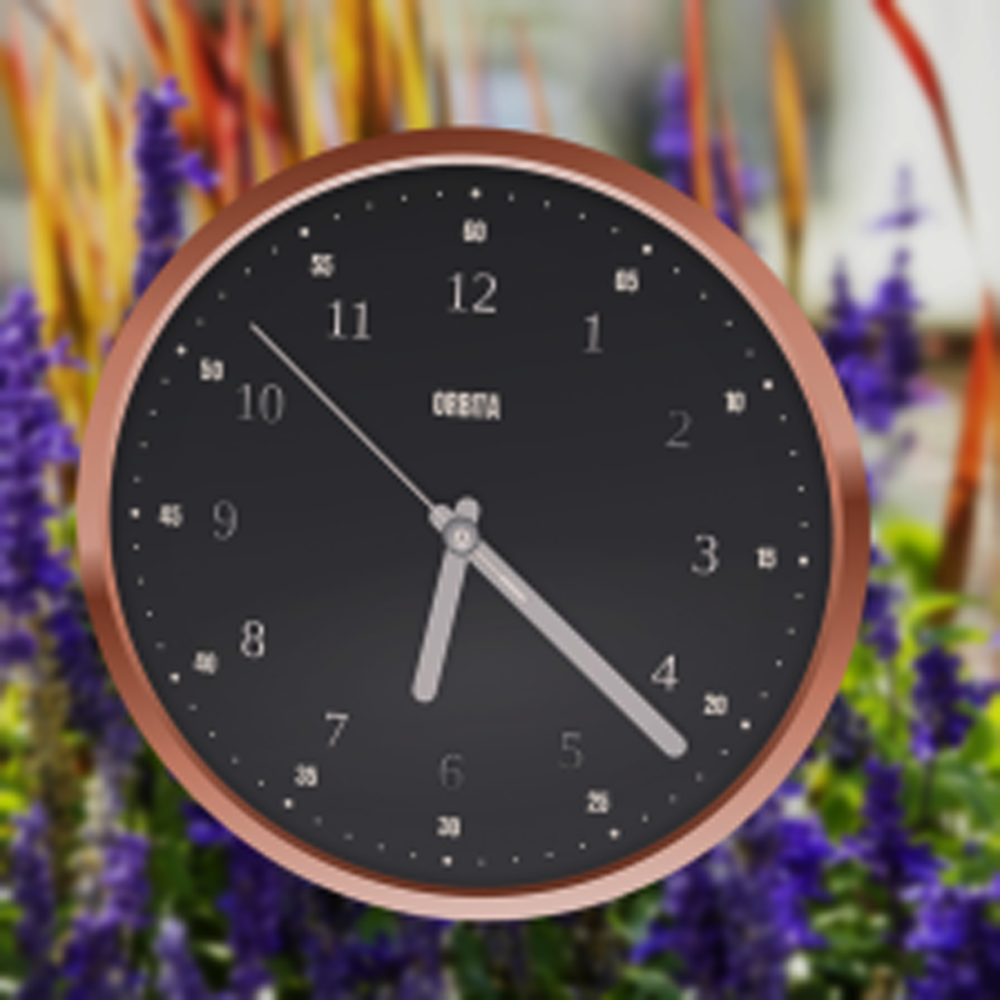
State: 6:21:52
